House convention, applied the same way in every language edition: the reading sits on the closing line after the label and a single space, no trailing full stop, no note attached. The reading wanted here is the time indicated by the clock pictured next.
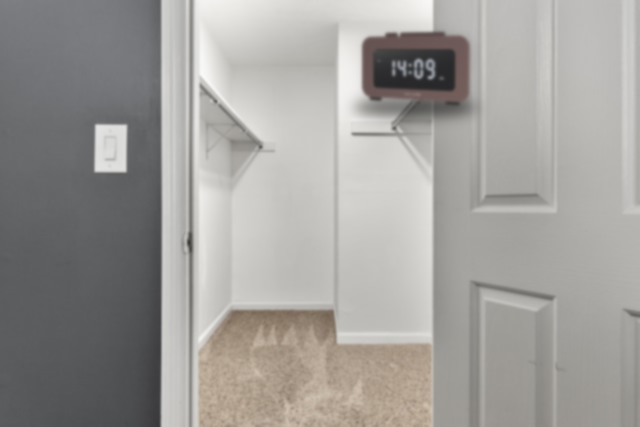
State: 14:09
